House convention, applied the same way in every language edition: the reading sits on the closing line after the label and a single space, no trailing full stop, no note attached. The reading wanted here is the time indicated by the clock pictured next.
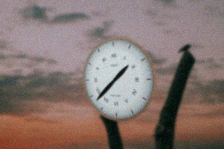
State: 1:38
